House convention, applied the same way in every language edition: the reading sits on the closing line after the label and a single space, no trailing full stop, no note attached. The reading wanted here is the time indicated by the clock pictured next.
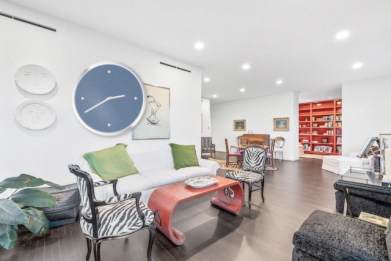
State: 2:40
